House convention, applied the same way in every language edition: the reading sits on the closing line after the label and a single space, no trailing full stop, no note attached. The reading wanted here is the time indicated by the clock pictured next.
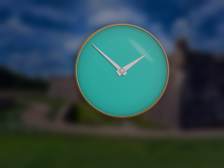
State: 1:52
